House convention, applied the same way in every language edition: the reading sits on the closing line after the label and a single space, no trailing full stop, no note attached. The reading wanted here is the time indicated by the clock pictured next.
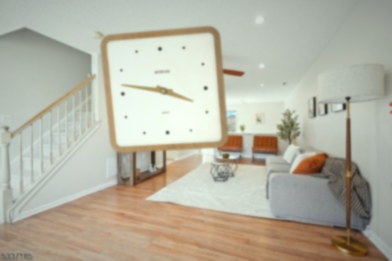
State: 3:47
